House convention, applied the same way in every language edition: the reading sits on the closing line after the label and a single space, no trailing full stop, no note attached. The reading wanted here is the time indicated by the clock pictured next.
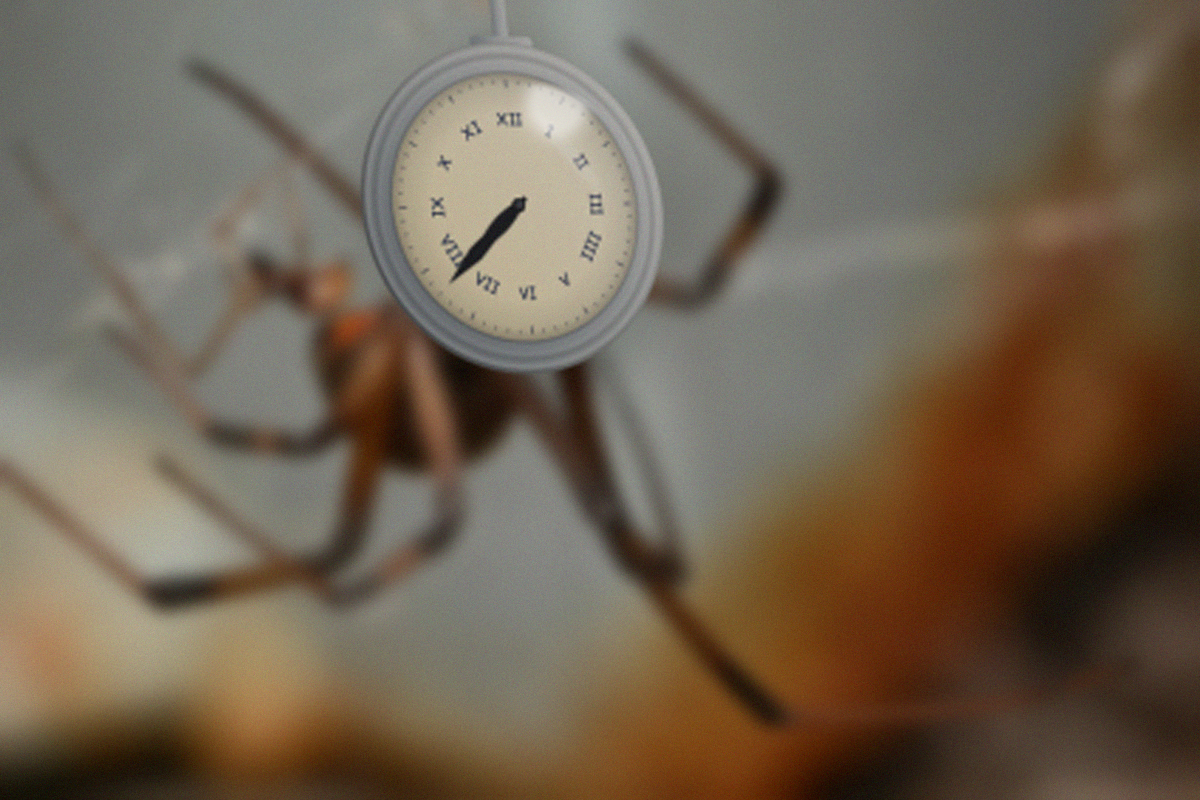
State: 7:38
